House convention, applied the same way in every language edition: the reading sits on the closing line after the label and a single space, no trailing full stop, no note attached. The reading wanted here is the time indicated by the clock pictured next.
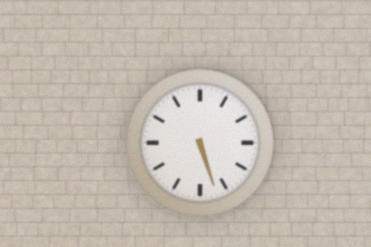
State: 5:27
